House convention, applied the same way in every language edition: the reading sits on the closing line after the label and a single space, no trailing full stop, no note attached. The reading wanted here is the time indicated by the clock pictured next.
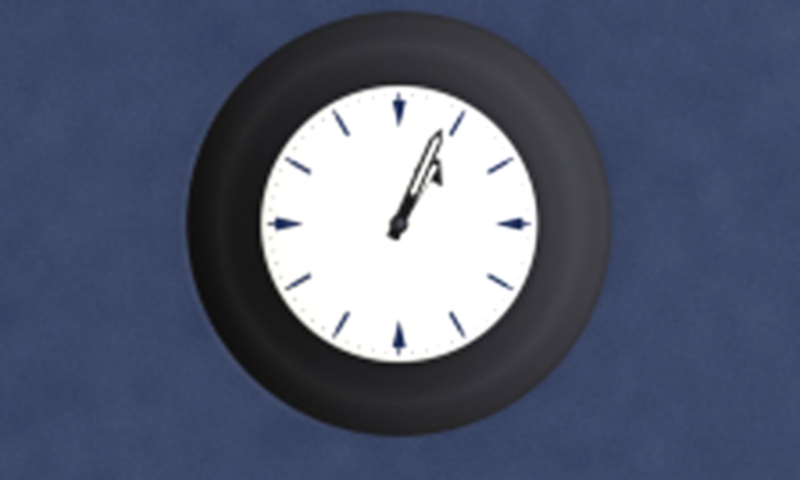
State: 1:04
